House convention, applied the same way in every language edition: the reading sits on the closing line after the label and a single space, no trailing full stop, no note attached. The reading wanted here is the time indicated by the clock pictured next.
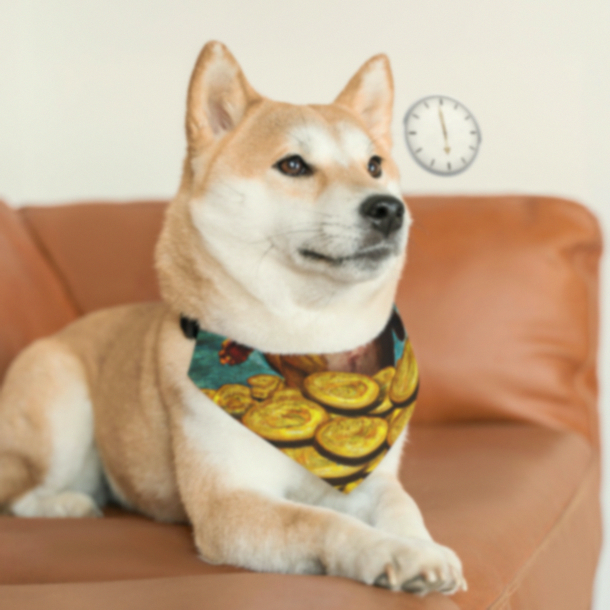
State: 5:59
